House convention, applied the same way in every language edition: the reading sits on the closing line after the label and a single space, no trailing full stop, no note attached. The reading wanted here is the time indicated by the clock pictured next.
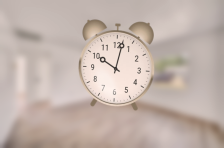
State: 10:02
